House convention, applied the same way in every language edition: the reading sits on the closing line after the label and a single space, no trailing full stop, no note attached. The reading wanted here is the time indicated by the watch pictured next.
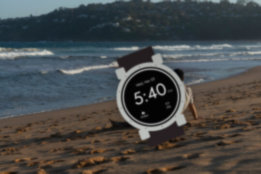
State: 5:40
